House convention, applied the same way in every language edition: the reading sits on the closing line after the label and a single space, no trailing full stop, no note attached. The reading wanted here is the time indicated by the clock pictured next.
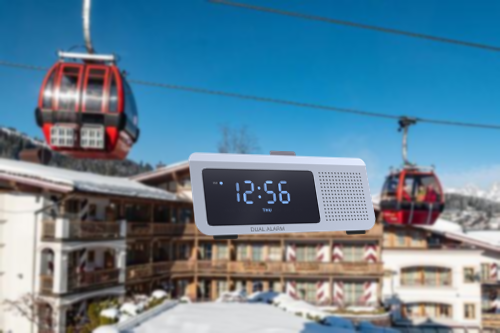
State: 12:56
